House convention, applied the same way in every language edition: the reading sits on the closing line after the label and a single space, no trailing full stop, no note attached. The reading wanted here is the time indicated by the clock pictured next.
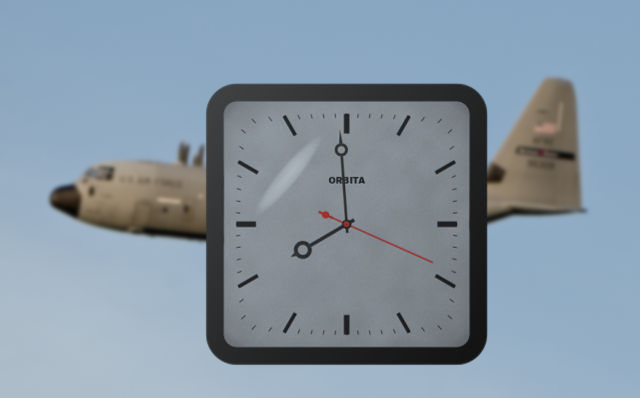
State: 7:59:19
